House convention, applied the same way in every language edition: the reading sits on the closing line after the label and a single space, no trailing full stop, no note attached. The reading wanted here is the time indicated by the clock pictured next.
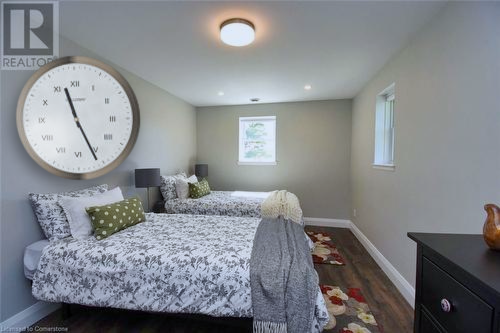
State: 11:26
